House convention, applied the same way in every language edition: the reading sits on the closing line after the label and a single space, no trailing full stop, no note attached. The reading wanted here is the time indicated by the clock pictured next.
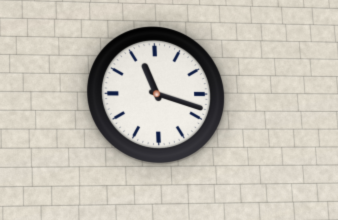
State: 11:18
